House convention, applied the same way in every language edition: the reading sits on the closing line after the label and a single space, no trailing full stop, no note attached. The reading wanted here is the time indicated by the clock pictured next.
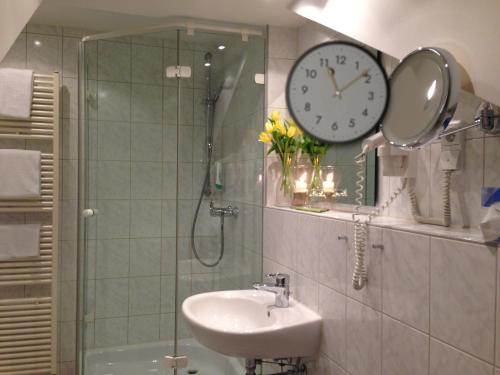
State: 11:08
